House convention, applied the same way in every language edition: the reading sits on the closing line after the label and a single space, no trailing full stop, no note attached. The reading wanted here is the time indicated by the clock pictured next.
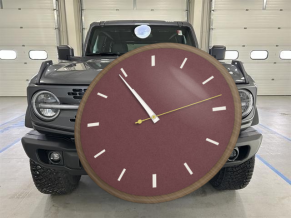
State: 10:54:13
